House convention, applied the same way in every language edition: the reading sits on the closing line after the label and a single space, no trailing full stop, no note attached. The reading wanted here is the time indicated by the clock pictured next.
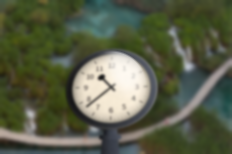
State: 10:38
